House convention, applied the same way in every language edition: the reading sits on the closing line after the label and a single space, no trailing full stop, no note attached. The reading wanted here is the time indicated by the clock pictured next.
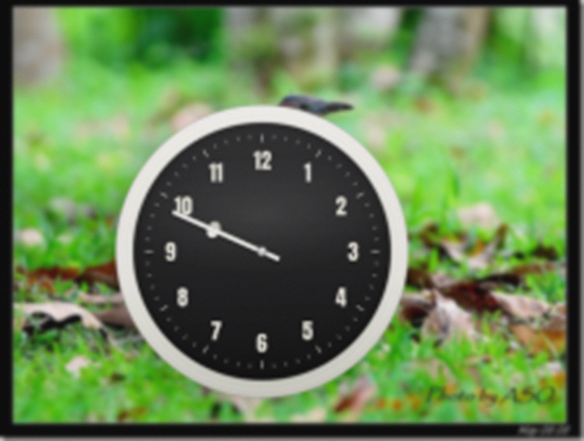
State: 9:49
